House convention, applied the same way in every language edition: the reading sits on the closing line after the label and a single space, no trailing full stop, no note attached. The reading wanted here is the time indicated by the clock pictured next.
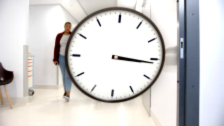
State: 3:16
